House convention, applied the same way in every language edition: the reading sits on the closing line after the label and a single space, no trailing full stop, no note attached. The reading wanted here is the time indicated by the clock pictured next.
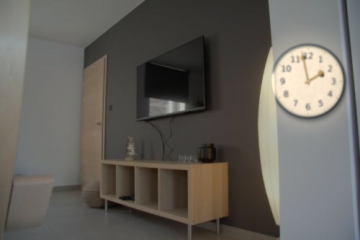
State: 1:58
